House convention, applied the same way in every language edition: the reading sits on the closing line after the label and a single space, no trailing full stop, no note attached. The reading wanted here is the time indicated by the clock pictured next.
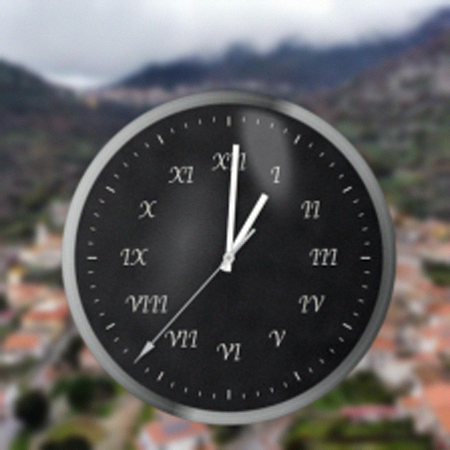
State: 1:00:37
